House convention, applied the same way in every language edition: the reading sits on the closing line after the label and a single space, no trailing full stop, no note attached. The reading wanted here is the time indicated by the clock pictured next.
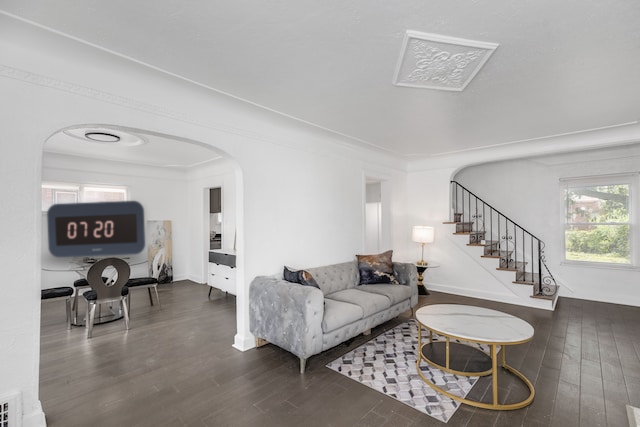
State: 7:20
